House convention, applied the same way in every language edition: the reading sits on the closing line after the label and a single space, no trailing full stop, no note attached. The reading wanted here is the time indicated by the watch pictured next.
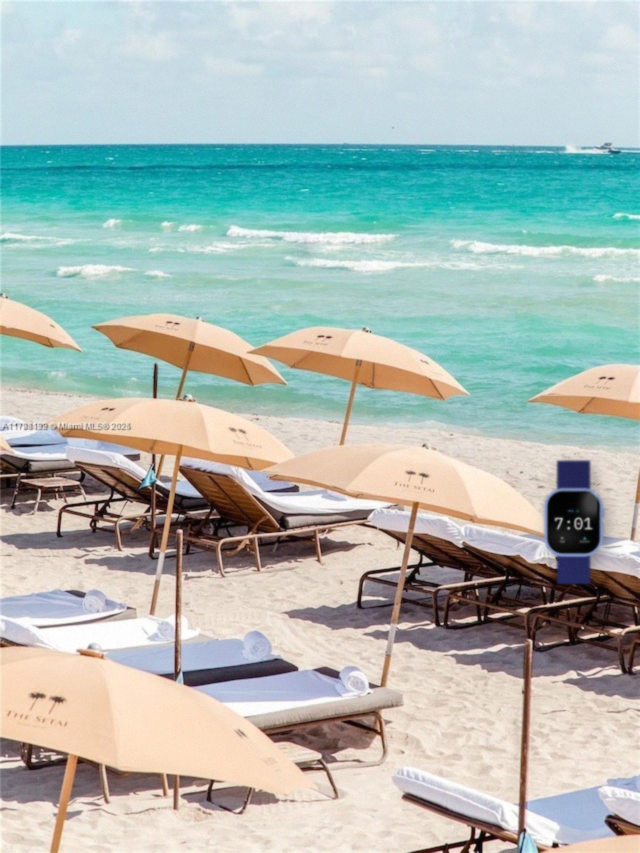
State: 7:01
